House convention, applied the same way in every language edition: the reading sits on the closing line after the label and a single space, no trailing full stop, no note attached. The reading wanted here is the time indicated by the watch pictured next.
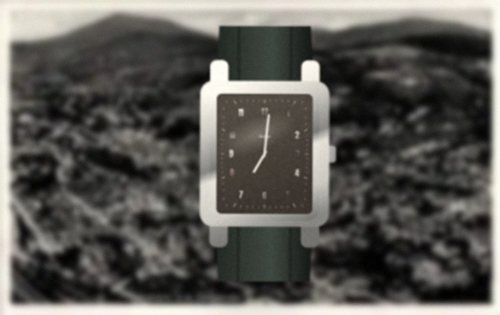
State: 7:01
